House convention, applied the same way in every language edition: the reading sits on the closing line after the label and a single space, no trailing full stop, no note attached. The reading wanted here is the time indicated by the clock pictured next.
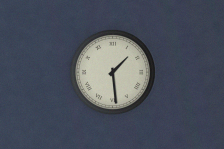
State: 1:29
